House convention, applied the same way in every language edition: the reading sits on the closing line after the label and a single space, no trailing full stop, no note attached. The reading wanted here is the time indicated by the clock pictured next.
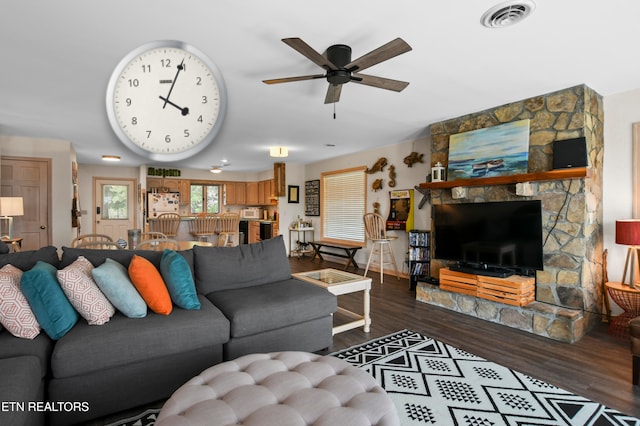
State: 4:04
